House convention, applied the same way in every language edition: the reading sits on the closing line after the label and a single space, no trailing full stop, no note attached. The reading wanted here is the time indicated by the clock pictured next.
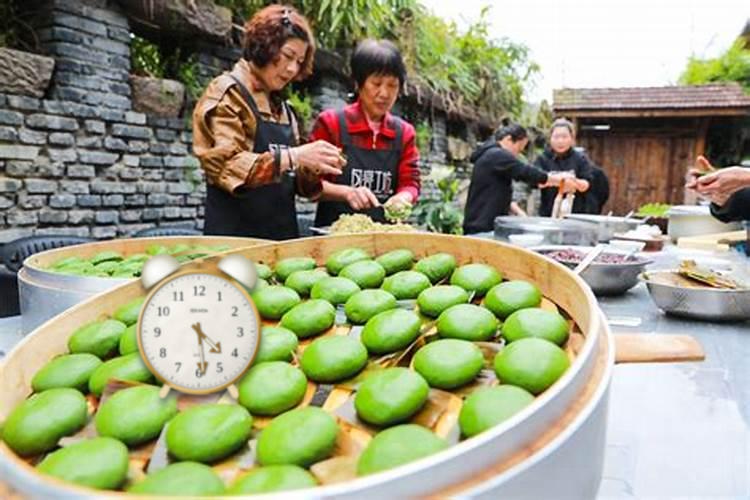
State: 4:29
